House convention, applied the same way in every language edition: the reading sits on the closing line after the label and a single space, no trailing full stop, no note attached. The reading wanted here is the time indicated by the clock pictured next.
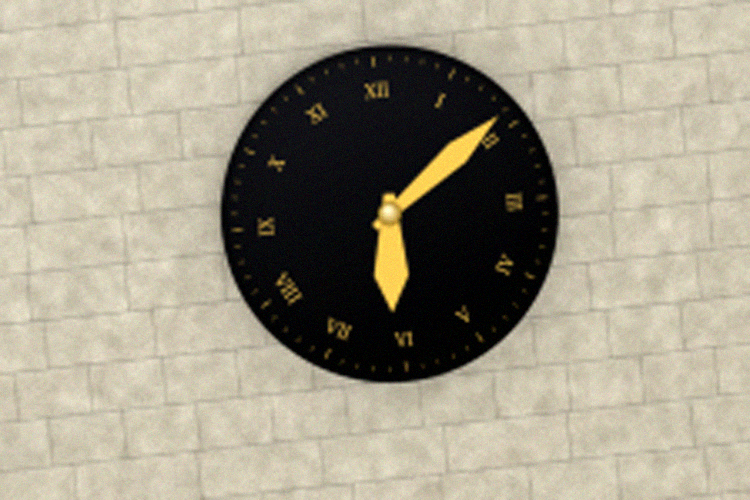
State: 6:09
